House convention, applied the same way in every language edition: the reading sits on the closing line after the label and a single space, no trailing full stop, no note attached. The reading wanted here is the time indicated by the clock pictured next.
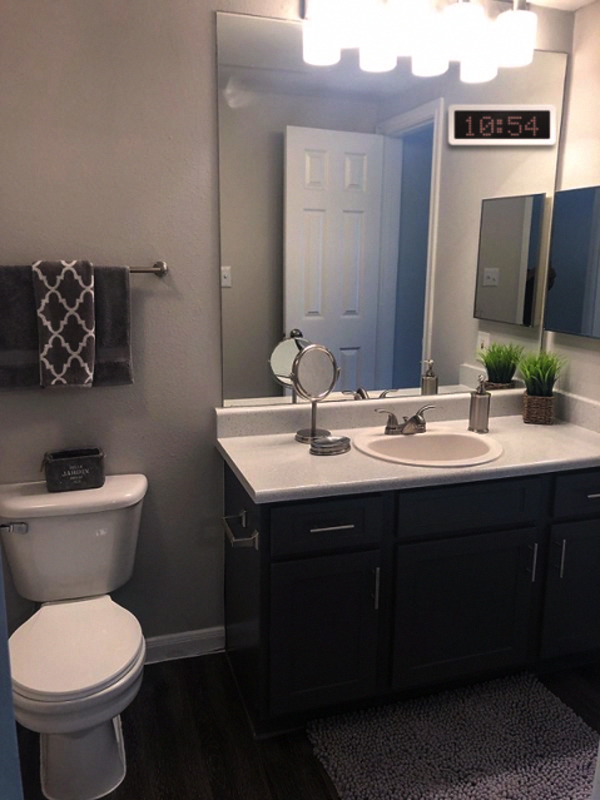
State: 10:54
